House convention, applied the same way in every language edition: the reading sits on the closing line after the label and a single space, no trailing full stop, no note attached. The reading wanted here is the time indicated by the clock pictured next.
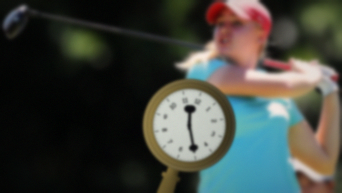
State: 11:25
